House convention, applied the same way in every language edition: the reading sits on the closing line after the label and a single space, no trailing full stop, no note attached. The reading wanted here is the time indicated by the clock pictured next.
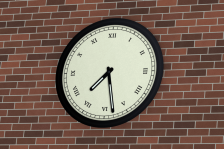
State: 7:28
